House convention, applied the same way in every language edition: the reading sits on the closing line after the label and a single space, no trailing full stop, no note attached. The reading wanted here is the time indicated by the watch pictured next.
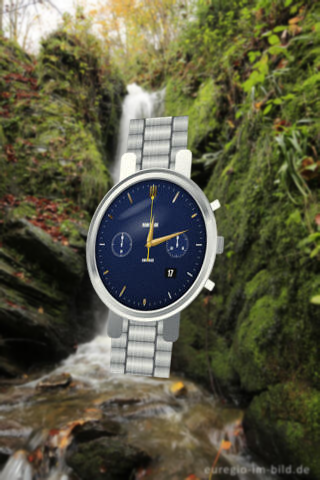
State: 12:12
